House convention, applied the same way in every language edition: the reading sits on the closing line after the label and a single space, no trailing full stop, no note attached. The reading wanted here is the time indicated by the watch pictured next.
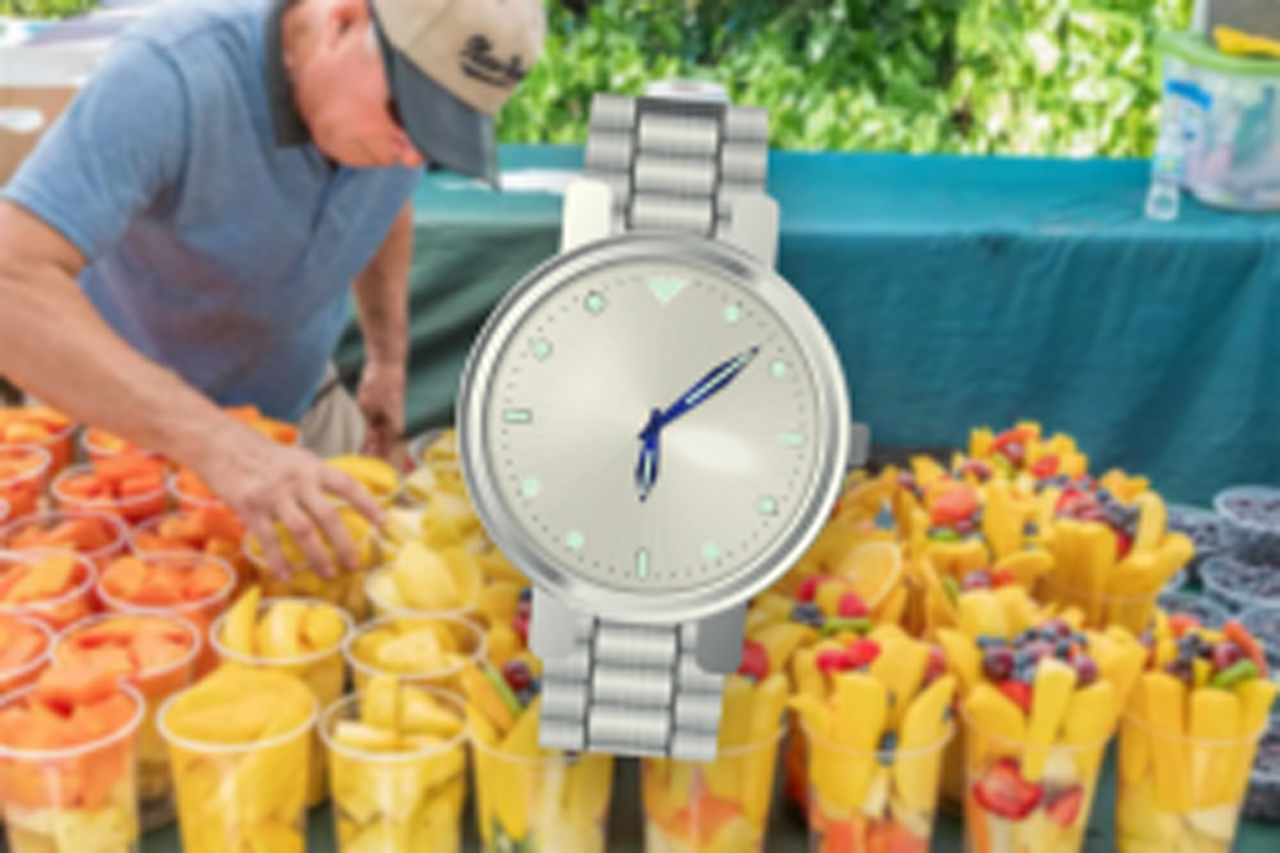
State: 6:08
